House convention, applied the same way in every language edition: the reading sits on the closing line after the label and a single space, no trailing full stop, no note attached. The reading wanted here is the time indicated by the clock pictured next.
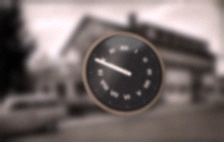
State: 9:49
